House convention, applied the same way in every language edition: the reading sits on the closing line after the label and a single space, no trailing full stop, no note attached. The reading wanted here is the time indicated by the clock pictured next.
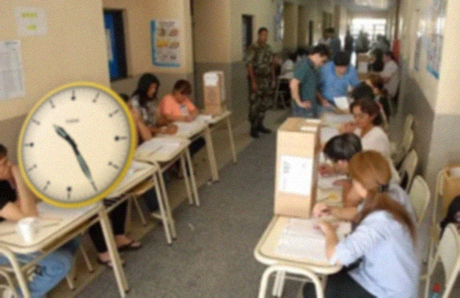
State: 10:25
